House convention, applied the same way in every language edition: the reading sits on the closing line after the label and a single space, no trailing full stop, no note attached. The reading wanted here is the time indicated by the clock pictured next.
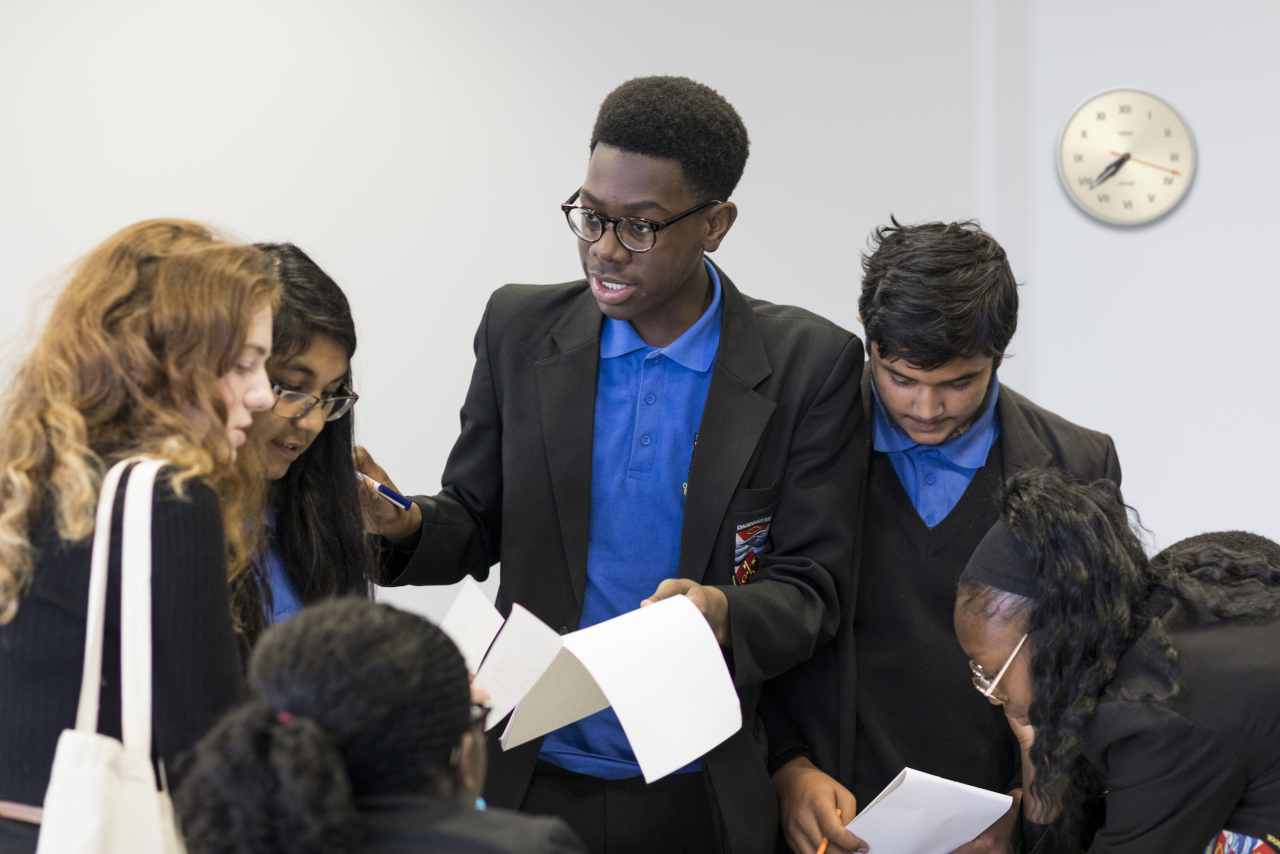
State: 7:38:18
